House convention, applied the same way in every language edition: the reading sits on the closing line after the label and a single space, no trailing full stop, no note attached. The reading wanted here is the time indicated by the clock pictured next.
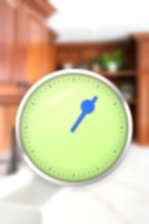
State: 1:06
